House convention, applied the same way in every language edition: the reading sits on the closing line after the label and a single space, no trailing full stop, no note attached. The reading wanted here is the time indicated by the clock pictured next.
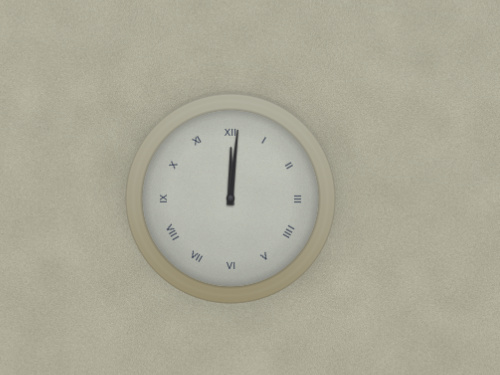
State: 12:01
